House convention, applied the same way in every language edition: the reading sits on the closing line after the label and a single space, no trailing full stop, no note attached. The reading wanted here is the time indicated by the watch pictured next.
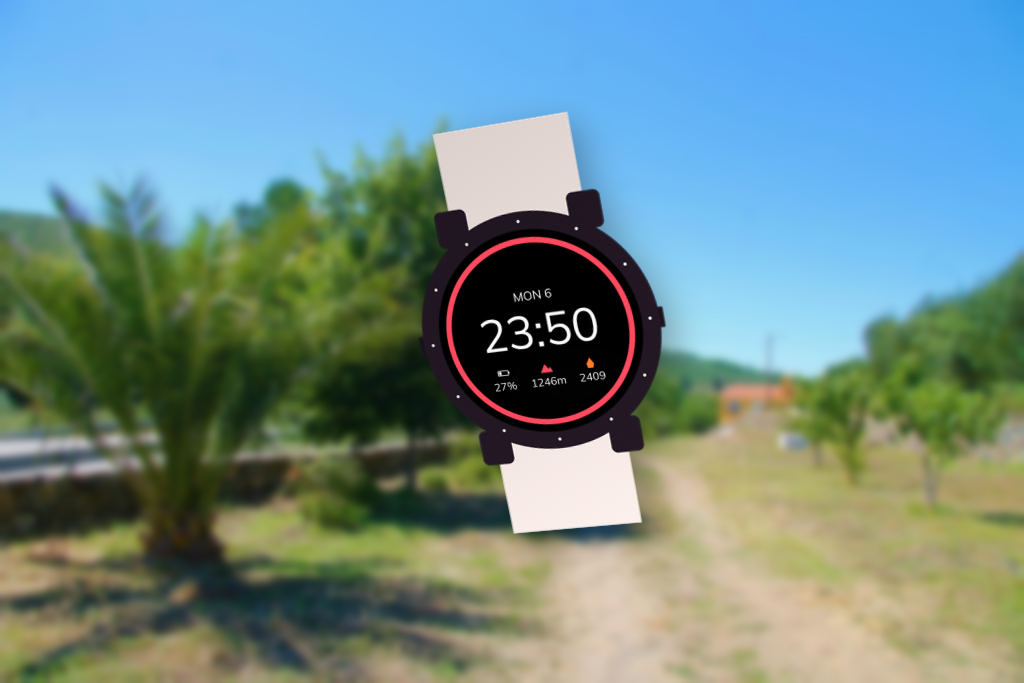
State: 23:50
